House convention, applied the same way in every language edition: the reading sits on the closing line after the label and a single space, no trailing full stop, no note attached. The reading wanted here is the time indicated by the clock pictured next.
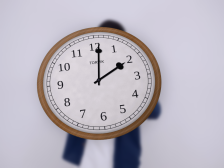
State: 2:01
